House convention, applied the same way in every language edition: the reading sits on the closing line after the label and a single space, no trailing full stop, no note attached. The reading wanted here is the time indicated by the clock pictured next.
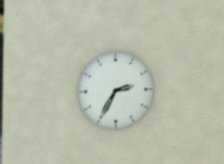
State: 2:35
